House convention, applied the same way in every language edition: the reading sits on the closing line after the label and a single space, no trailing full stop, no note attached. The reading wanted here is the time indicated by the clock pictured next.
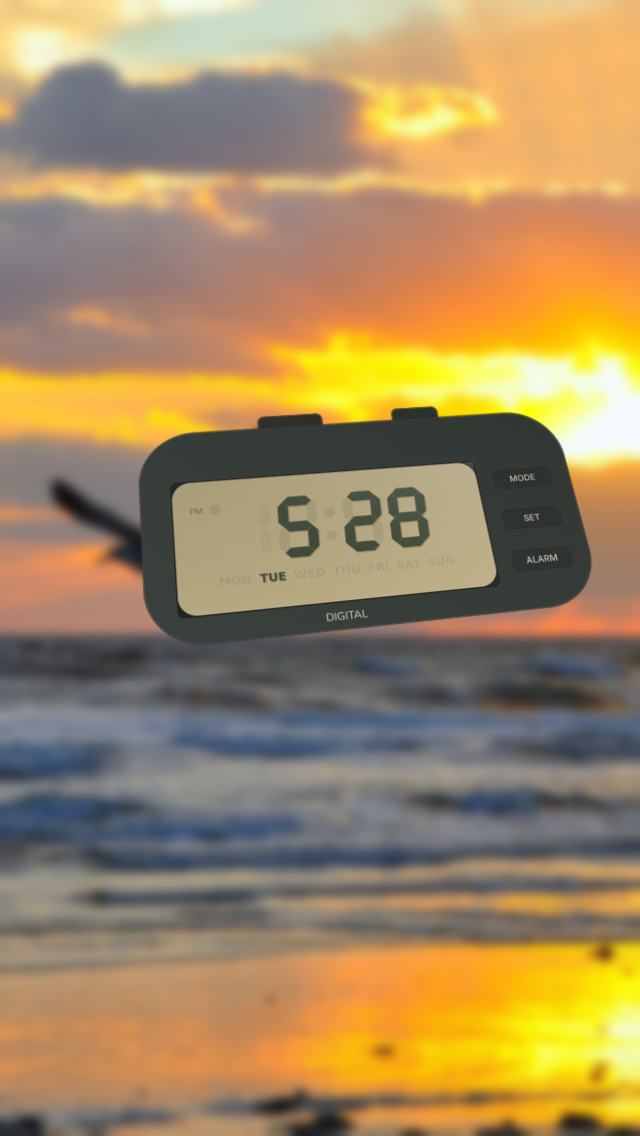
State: 5:28
